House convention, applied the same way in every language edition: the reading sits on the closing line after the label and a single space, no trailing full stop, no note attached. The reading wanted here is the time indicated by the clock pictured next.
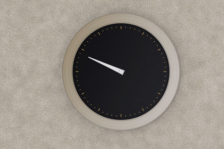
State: 9:49
